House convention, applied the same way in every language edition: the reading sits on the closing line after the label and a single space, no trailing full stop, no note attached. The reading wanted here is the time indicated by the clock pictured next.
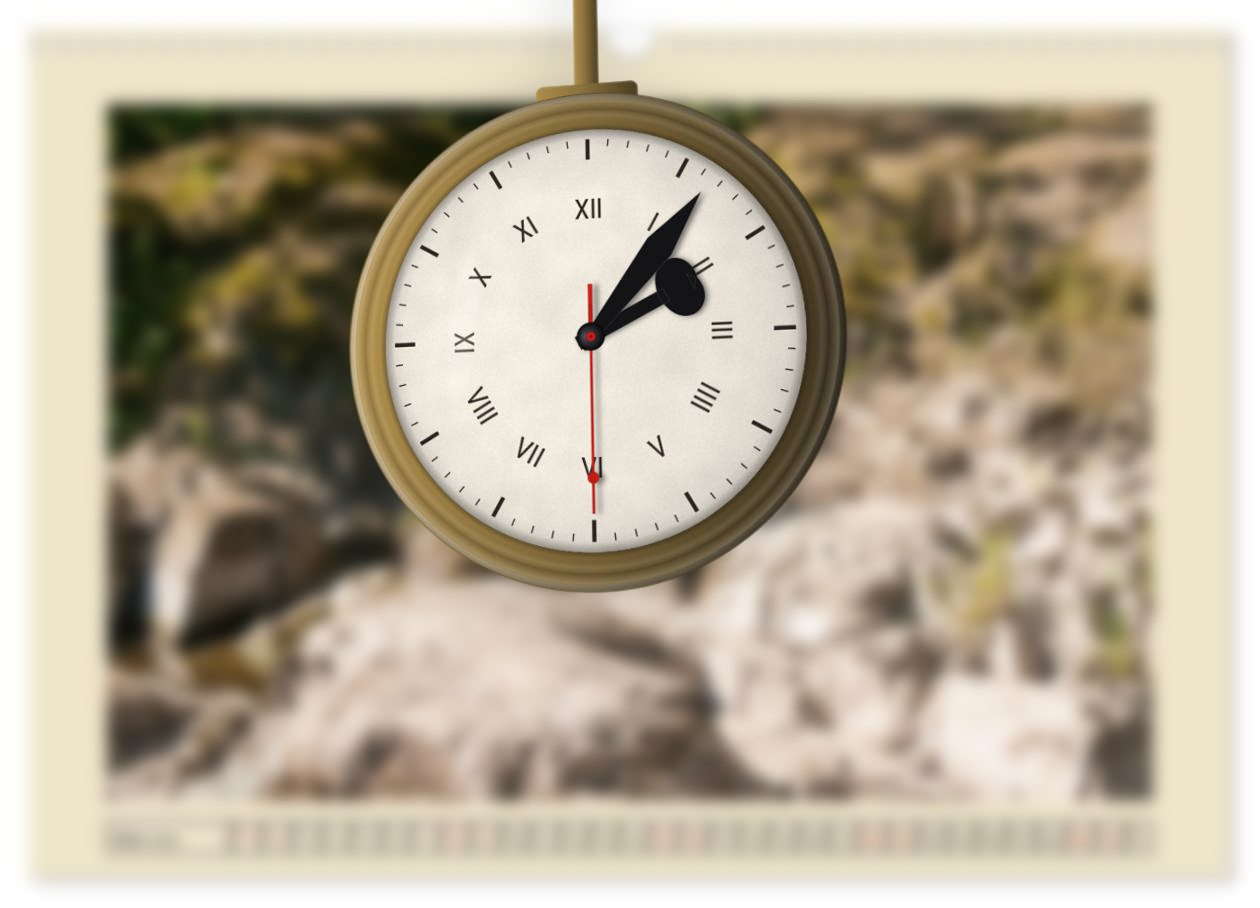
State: 2:06:30
